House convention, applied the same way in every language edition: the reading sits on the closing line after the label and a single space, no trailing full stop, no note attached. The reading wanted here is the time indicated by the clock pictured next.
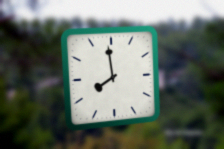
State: 7:59
